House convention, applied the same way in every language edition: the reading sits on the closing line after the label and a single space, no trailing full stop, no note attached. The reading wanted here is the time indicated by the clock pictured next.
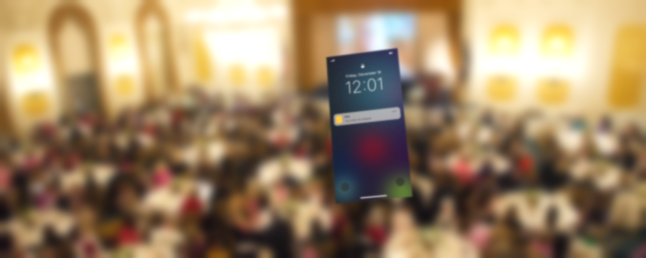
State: 12:01
